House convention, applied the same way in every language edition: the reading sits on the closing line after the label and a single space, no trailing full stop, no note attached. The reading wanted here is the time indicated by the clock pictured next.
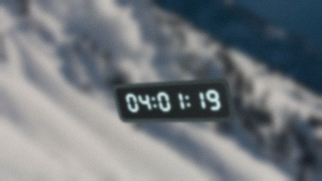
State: 4:01:19
